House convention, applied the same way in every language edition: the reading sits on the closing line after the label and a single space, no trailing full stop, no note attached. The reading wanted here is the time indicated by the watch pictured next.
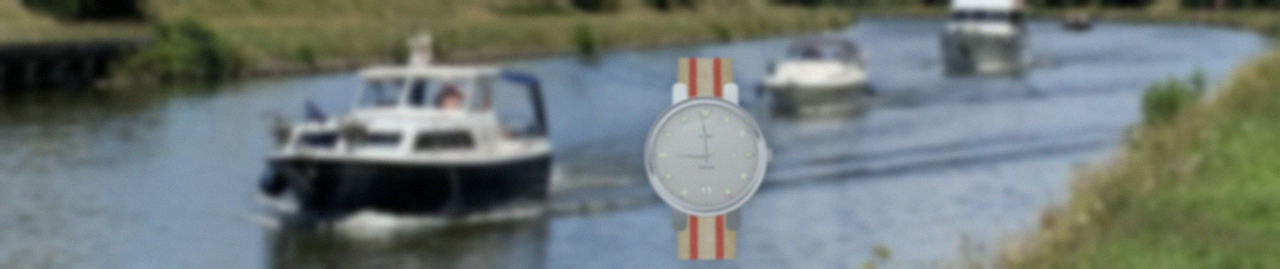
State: 8:59
